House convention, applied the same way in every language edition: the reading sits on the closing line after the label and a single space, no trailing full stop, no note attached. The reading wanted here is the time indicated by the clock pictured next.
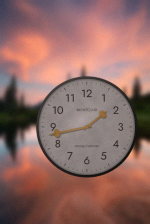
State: 1:43
